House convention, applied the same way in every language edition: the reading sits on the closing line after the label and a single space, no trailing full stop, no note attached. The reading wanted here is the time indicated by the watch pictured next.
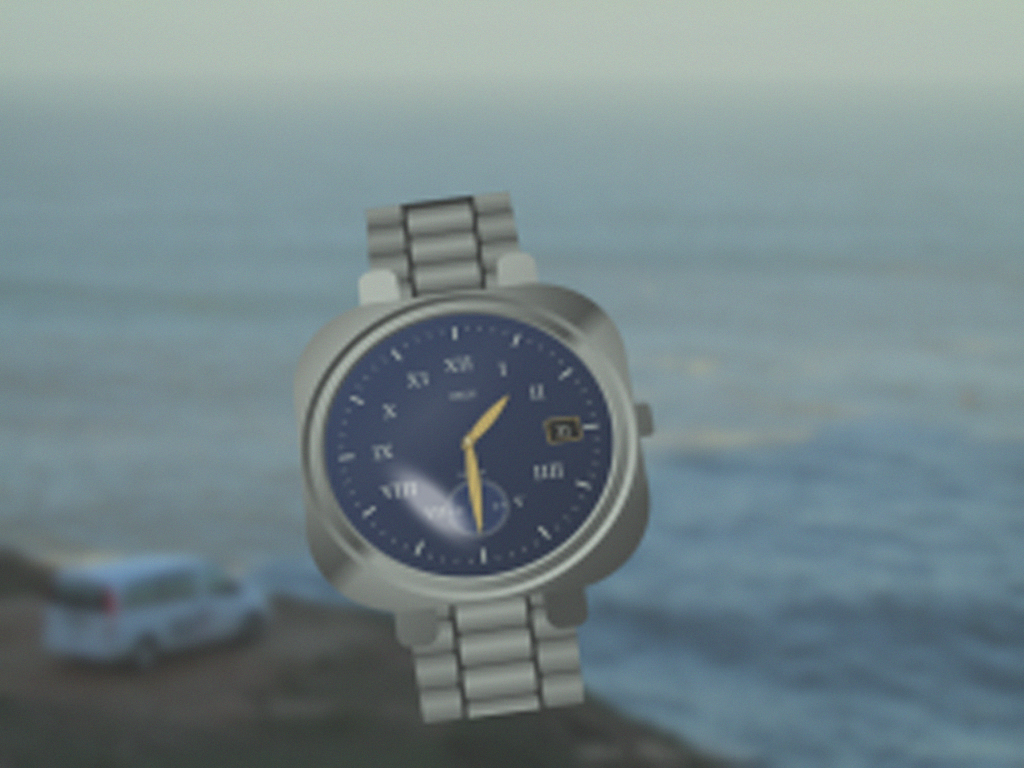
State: 1:30
